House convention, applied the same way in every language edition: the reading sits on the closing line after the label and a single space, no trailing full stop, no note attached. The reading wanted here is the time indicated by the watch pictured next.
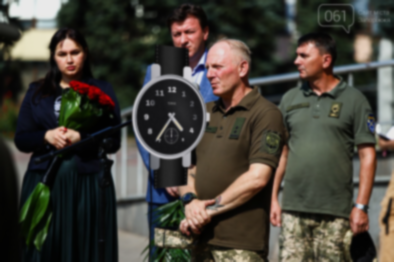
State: 4:36
